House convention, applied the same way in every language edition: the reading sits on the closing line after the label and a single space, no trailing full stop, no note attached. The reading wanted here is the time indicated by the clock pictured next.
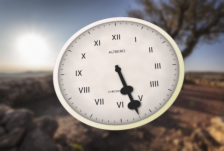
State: 5:27
